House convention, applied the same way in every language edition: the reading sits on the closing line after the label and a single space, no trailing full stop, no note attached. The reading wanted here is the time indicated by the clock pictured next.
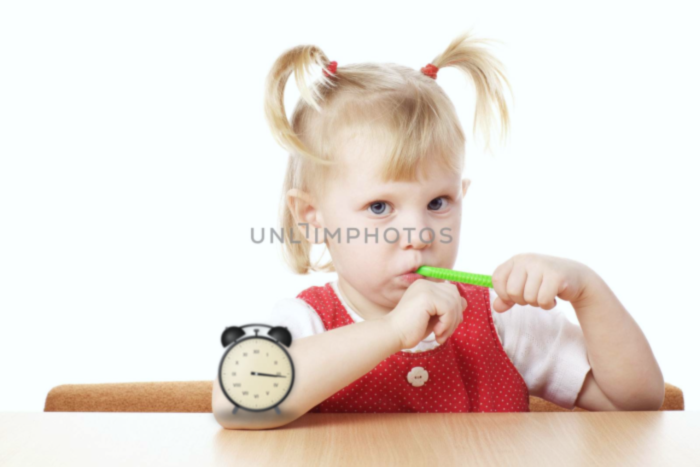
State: 3:16
